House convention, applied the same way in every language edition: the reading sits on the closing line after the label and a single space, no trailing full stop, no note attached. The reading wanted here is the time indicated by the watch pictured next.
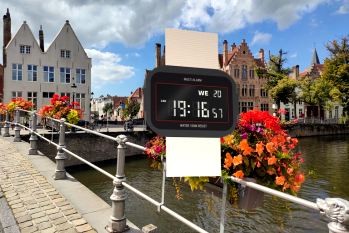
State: 19:16:57
